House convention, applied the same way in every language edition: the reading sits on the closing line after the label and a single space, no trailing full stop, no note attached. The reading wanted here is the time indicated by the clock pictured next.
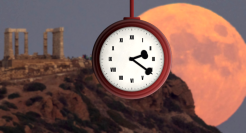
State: 2:21
